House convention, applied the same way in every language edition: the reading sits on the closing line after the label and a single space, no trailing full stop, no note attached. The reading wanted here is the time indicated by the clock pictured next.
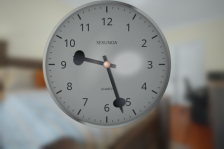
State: 9:27
